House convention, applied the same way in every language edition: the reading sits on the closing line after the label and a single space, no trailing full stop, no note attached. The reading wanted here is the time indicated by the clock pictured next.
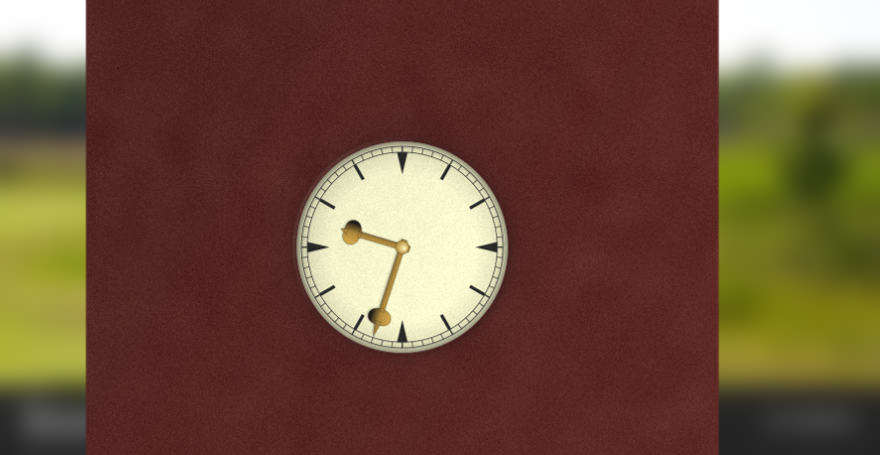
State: 9:33
